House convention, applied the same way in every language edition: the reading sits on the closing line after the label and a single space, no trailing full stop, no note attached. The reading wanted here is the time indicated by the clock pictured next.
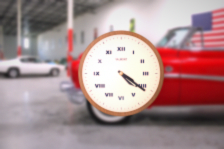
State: 4:21
